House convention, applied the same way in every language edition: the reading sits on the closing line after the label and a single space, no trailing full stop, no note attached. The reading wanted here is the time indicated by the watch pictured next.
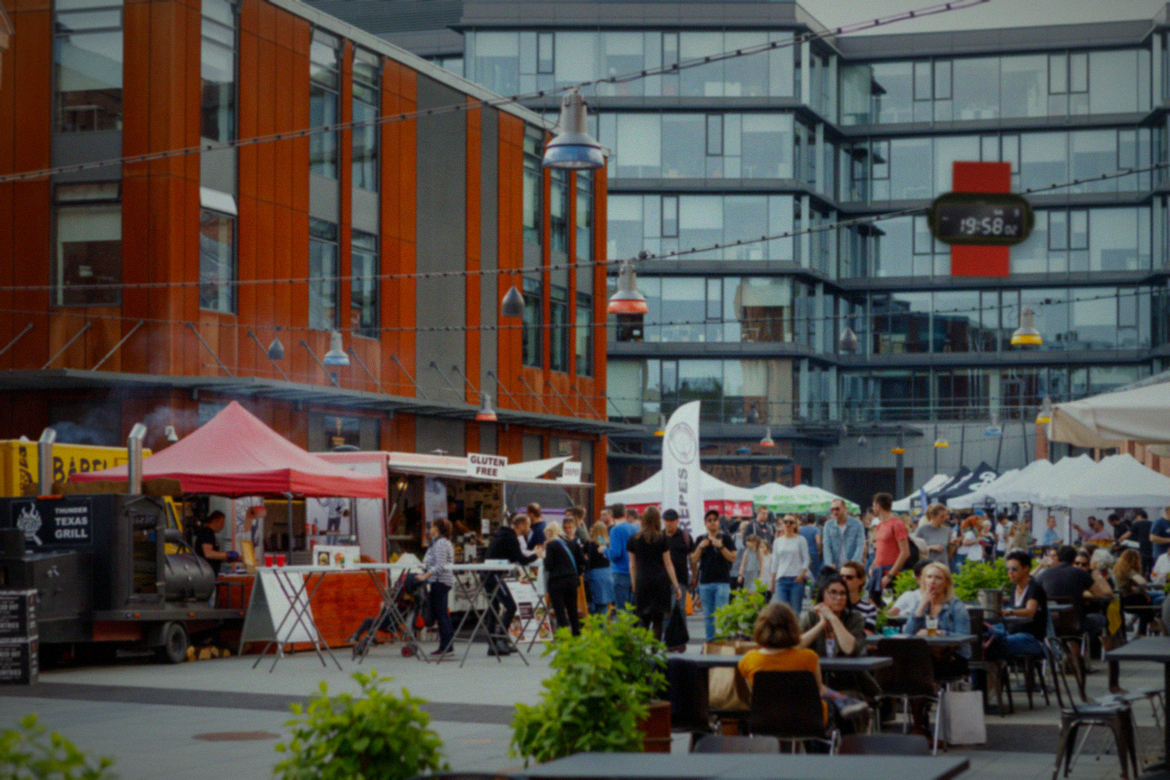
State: 19:58
